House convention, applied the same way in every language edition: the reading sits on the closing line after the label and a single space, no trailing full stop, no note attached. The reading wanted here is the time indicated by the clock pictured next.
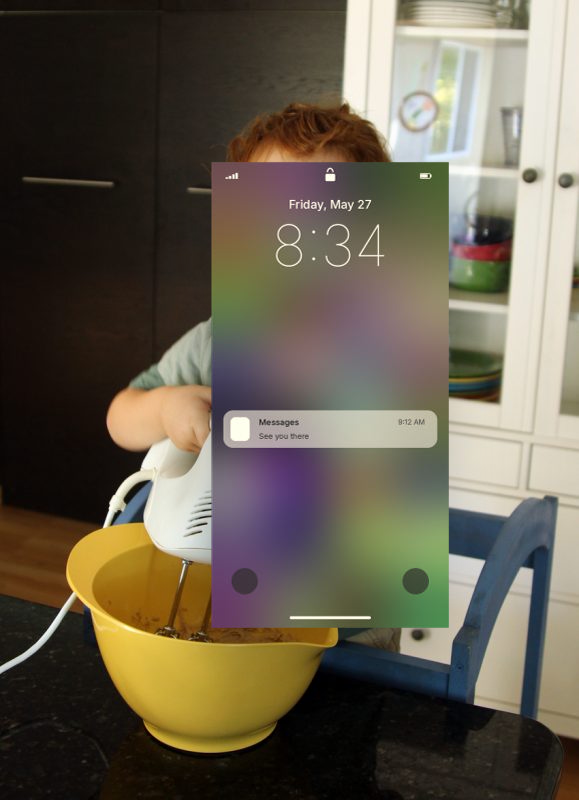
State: 8:34
